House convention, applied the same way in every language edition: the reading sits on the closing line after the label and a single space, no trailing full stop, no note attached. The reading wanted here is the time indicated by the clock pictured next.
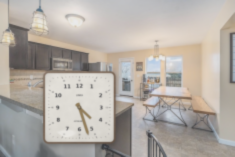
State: 4:27
